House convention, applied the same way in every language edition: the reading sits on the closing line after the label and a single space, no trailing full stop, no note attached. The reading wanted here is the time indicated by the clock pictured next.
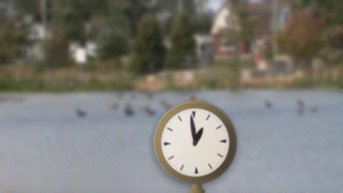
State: 12:59
